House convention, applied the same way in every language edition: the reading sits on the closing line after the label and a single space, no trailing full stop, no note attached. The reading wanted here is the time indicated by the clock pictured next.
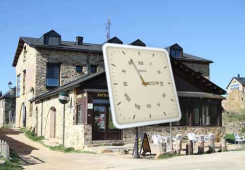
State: 2:56
